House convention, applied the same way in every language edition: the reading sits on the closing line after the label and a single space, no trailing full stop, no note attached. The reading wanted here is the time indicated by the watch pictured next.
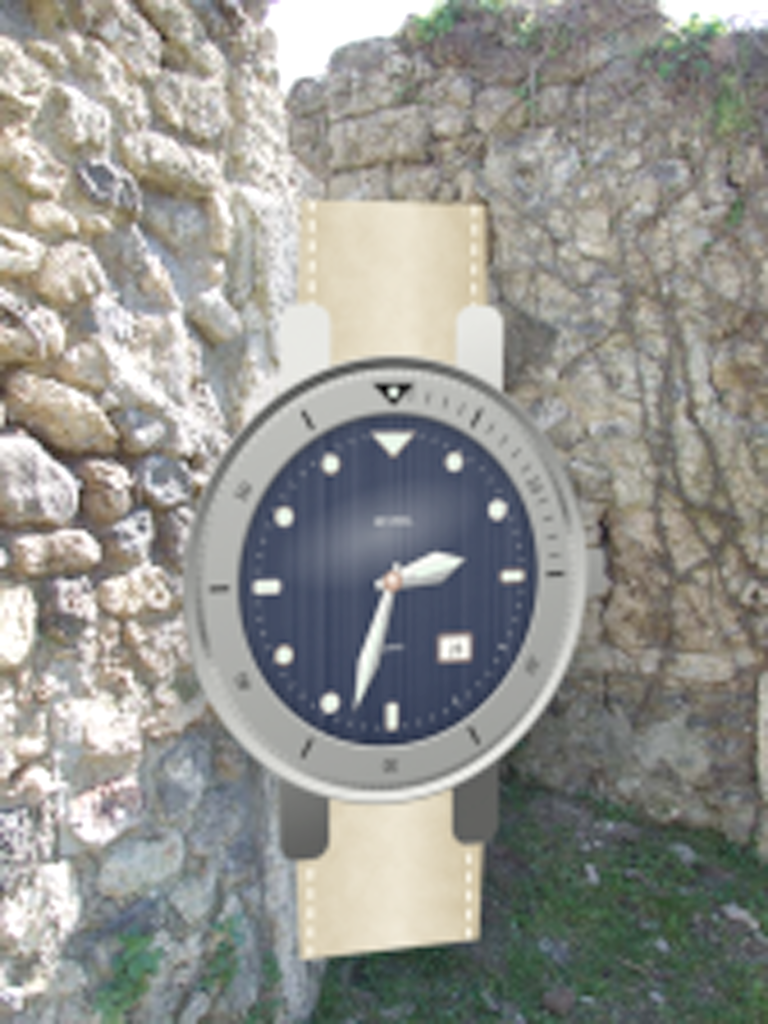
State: 2:33
